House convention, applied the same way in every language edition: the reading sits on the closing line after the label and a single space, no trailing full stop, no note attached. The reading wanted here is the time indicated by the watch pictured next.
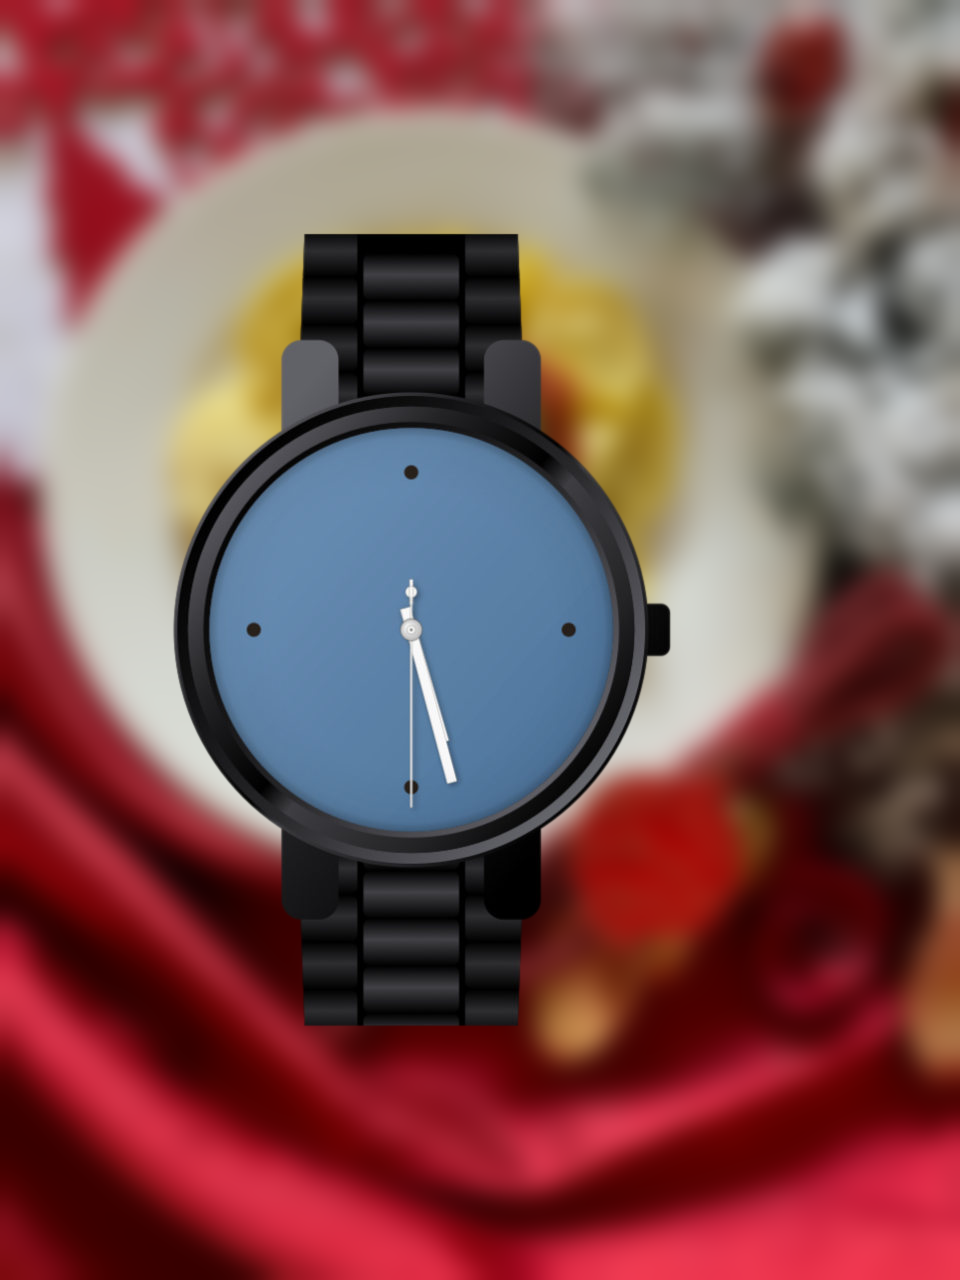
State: 5:27:30
